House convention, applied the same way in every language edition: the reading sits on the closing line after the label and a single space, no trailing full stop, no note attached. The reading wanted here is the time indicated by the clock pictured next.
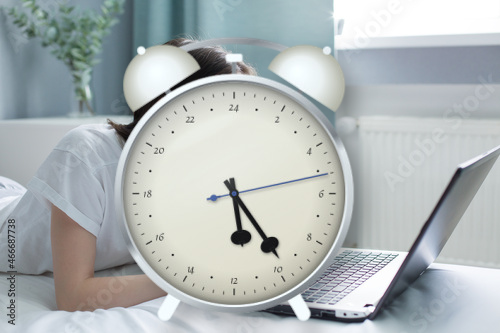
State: 11:24:13
